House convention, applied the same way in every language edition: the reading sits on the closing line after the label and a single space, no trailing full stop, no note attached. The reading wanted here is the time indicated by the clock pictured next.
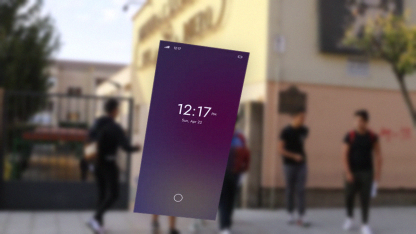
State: 12:17
